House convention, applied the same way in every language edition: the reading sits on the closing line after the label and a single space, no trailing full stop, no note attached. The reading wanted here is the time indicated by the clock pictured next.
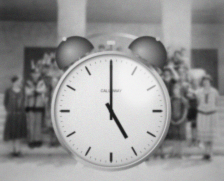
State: 5:00
